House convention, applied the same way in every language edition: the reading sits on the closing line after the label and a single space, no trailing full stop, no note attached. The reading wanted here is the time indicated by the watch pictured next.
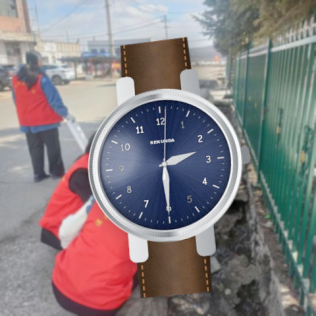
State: 2:30:01
